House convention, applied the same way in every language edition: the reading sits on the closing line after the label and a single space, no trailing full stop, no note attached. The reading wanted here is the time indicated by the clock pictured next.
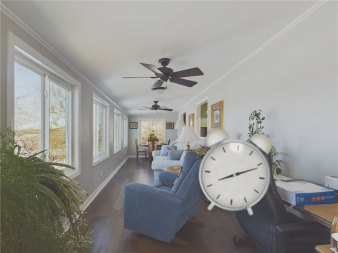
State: 8:11
